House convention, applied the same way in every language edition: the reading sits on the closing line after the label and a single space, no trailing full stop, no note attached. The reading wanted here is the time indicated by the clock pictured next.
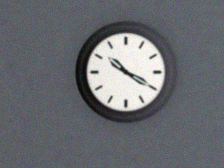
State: 10:20
